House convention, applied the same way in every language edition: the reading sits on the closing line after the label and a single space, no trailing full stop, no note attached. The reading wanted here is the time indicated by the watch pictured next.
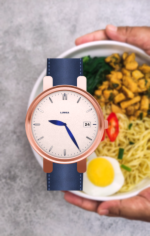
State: 9:25
